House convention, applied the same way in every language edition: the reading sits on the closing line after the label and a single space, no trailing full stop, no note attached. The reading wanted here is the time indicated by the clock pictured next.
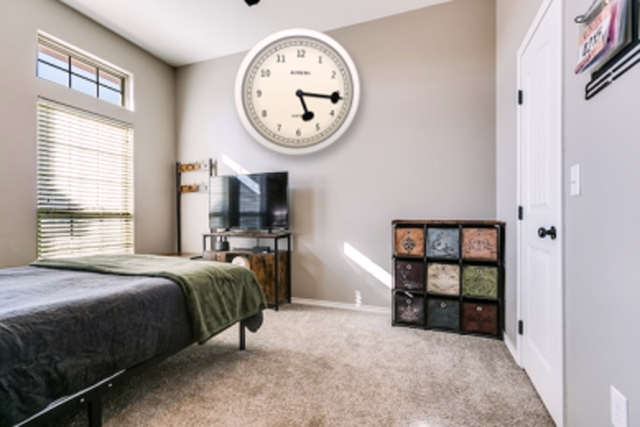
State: 5:16
